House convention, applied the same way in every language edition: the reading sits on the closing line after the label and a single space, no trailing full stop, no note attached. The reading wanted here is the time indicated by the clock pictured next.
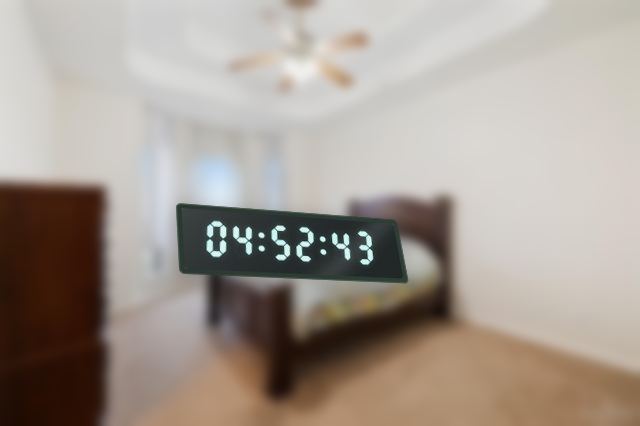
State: 4:52:43
